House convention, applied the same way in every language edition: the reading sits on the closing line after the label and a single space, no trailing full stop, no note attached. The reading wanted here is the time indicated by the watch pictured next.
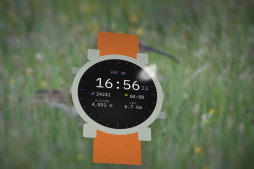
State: 16:56
